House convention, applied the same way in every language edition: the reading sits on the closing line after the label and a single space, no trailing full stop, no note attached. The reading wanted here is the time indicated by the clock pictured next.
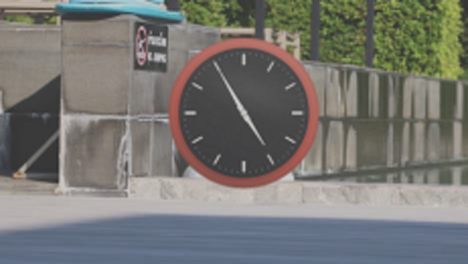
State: 4:55
